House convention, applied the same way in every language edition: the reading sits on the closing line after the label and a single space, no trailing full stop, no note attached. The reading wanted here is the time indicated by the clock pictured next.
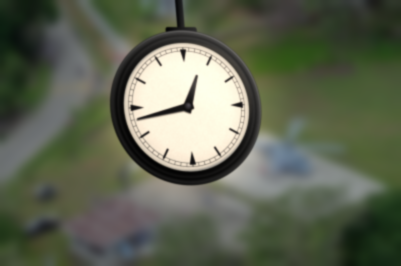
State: 12:43
